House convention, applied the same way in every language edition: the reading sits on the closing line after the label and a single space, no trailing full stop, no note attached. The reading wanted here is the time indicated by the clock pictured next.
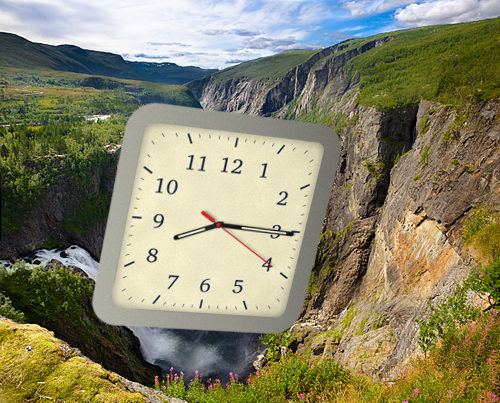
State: 8:15:20
